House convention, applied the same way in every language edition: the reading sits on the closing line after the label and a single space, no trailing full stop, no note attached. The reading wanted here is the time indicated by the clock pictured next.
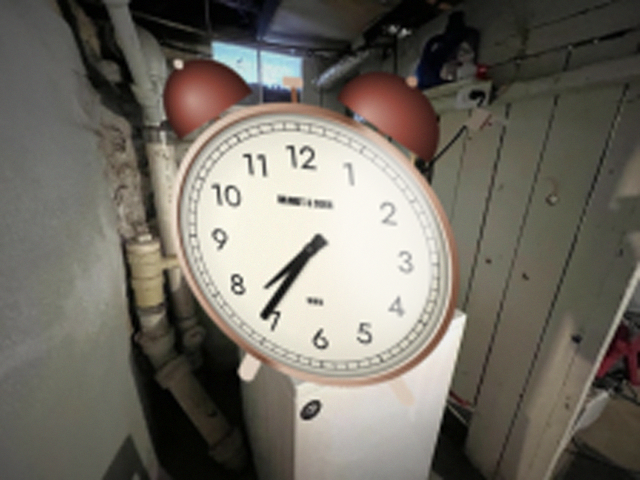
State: 7:36
